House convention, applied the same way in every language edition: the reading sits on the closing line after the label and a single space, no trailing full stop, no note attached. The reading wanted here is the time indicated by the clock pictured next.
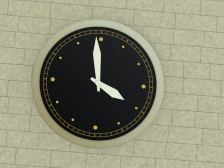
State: 3:59
